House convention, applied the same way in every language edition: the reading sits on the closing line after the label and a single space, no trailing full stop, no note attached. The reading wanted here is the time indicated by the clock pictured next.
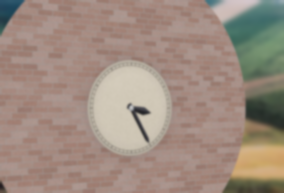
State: 3:25
